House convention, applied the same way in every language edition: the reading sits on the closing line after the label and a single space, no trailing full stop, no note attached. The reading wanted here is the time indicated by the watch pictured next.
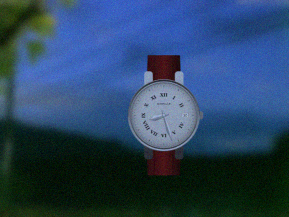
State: 8:27
